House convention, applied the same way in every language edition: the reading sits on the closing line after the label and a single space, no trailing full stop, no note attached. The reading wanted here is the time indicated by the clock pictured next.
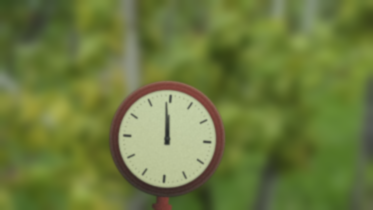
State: 11:59
